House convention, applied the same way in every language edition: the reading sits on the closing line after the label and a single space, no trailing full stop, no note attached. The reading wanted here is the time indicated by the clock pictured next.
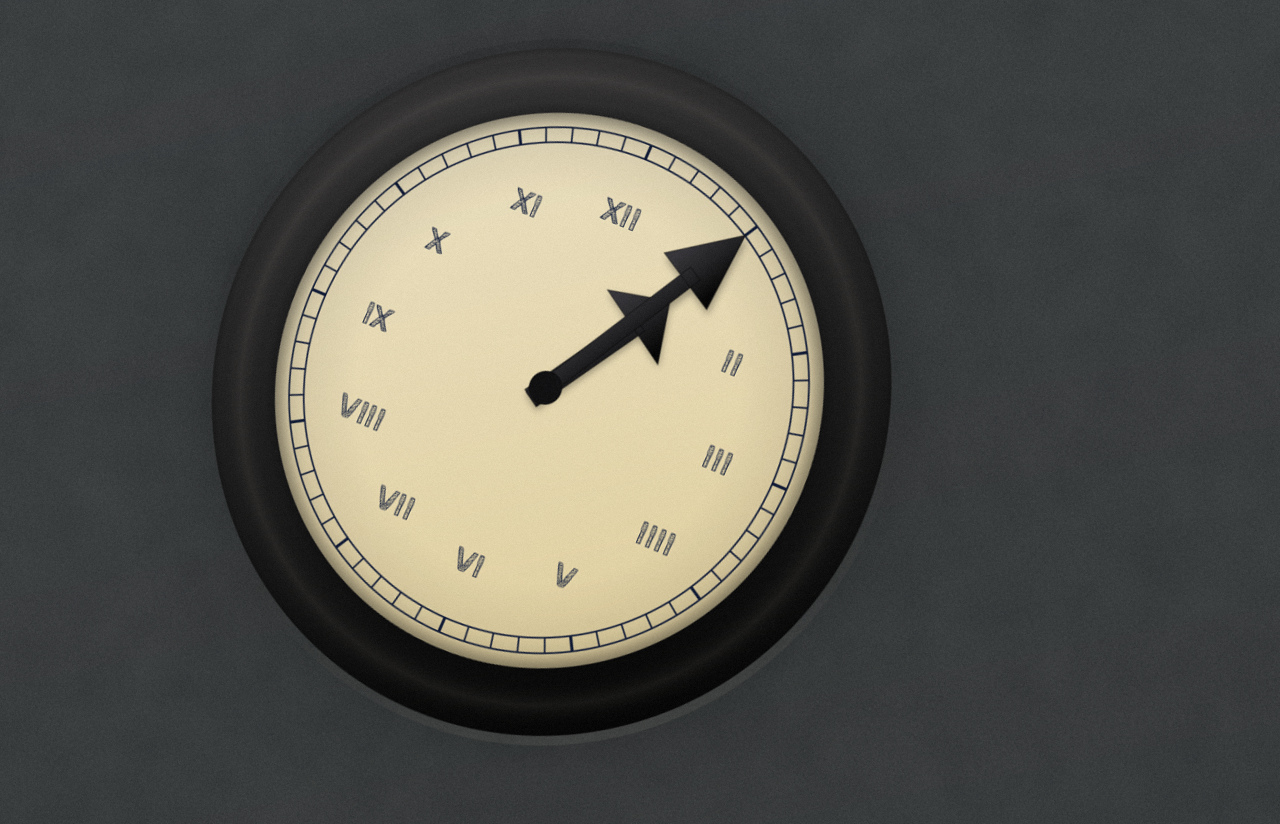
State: 1:05
